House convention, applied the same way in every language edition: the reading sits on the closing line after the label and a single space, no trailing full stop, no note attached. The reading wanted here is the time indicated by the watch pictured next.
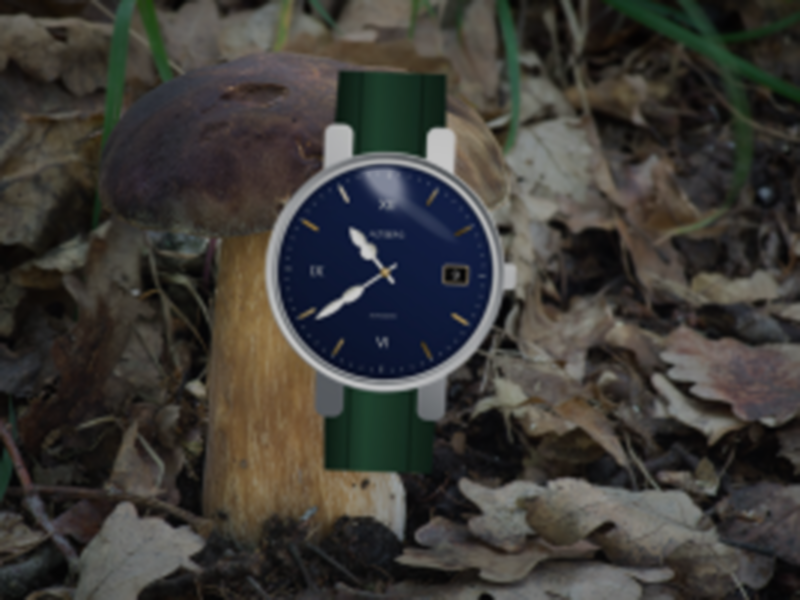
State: 10:39
